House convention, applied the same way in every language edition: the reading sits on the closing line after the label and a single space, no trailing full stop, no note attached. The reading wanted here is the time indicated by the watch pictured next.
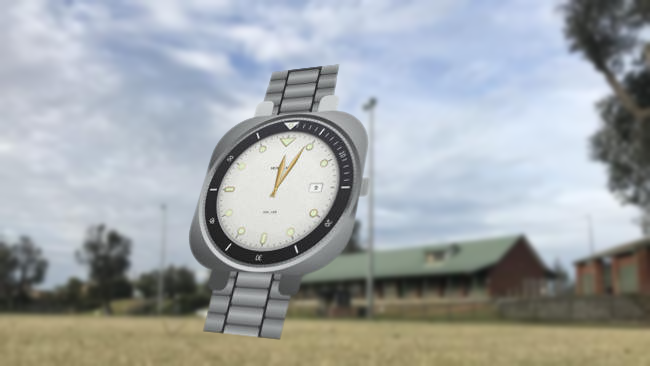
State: 12:04
